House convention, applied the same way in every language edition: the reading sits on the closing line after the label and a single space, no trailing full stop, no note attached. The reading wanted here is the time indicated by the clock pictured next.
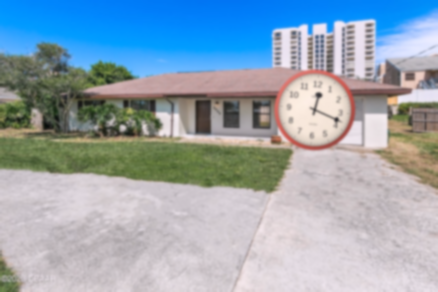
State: 12:18
